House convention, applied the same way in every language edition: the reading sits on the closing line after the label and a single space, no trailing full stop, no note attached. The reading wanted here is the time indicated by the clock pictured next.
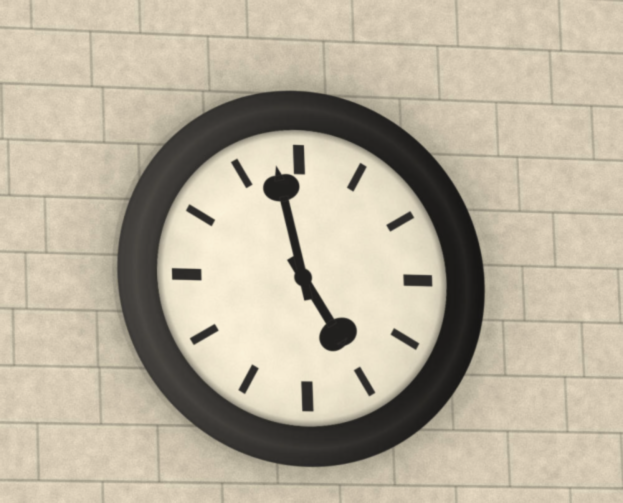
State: 4:58
